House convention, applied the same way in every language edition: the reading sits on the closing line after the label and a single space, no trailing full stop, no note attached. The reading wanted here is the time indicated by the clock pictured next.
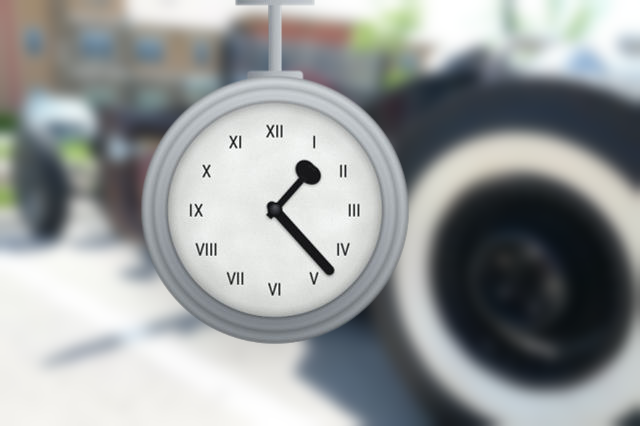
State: 1:23
